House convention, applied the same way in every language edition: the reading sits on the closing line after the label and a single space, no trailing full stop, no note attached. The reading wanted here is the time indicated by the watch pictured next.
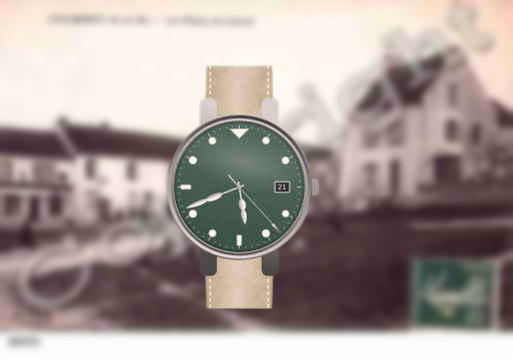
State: 5:41:23
